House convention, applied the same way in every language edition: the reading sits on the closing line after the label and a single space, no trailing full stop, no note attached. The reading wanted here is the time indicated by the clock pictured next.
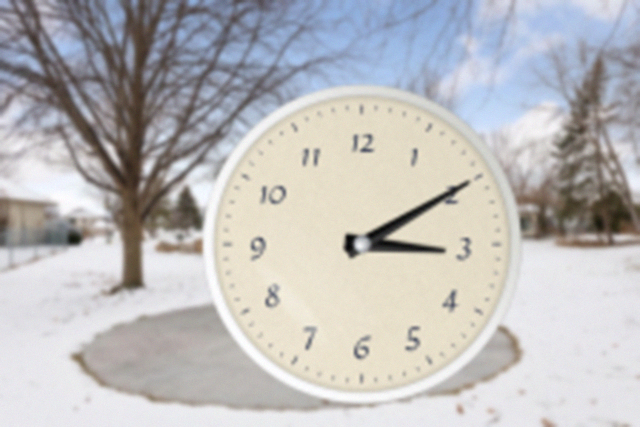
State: 3:10
